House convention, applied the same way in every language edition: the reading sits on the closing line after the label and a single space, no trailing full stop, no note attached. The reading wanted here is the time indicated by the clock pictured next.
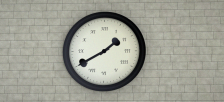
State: 1:40
